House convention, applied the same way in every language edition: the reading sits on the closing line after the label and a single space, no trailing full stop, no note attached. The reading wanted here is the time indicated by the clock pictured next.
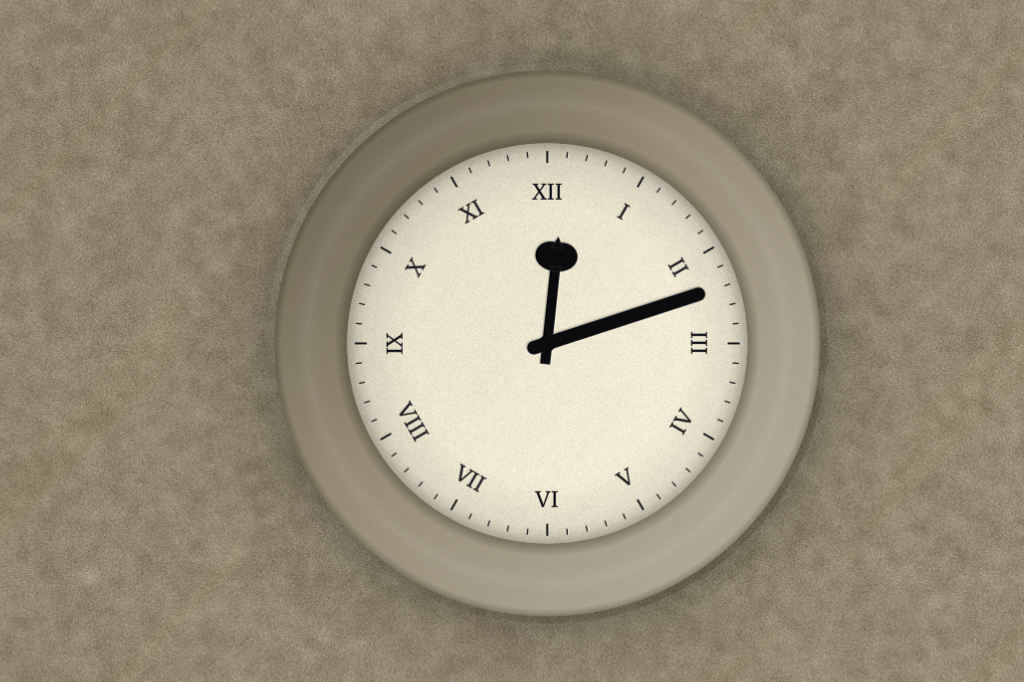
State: 12:12
